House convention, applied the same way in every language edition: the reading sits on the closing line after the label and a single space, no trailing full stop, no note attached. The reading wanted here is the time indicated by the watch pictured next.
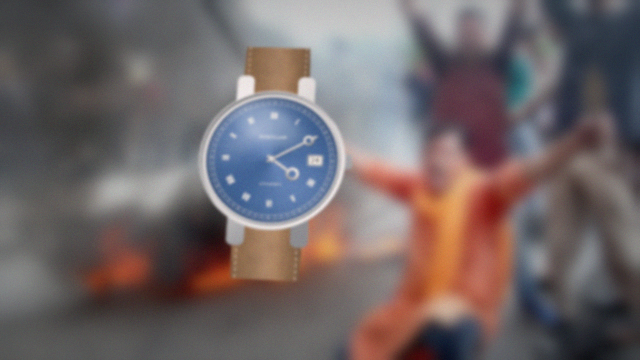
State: 4:10
